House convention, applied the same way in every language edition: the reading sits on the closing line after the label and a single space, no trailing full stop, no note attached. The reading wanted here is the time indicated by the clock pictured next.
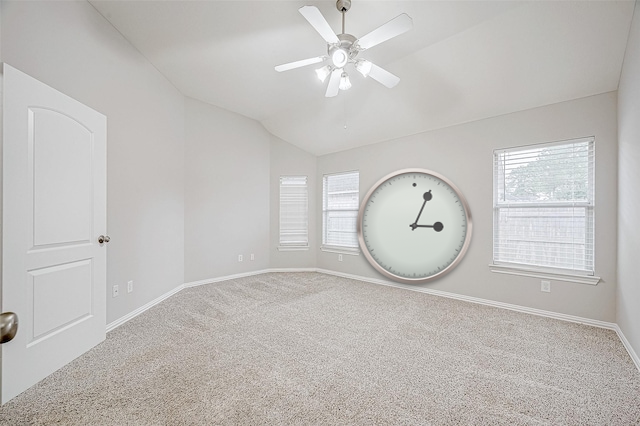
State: 3:04
